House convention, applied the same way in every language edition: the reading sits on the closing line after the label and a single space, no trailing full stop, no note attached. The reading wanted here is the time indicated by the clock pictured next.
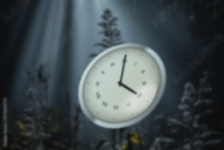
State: 4:00
